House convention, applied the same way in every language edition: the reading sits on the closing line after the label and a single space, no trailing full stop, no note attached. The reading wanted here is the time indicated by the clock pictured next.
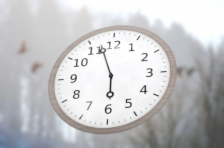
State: 5:57
